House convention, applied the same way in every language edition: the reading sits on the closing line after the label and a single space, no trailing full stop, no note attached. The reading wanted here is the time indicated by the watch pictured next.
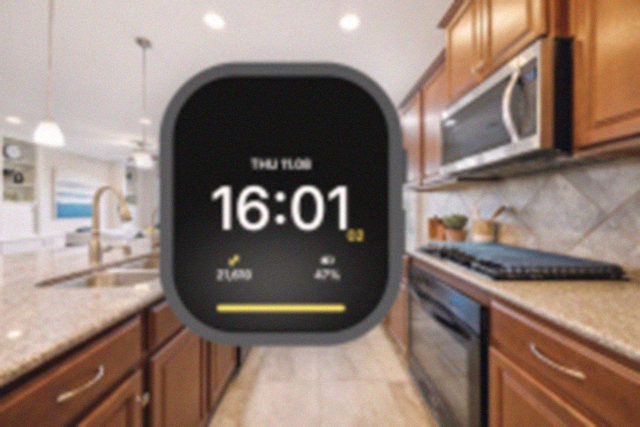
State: 16:01
